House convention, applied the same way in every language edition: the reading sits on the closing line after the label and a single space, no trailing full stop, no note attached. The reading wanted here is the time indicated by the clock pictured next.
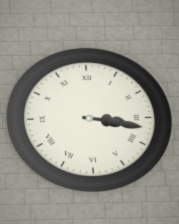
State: 3:17
